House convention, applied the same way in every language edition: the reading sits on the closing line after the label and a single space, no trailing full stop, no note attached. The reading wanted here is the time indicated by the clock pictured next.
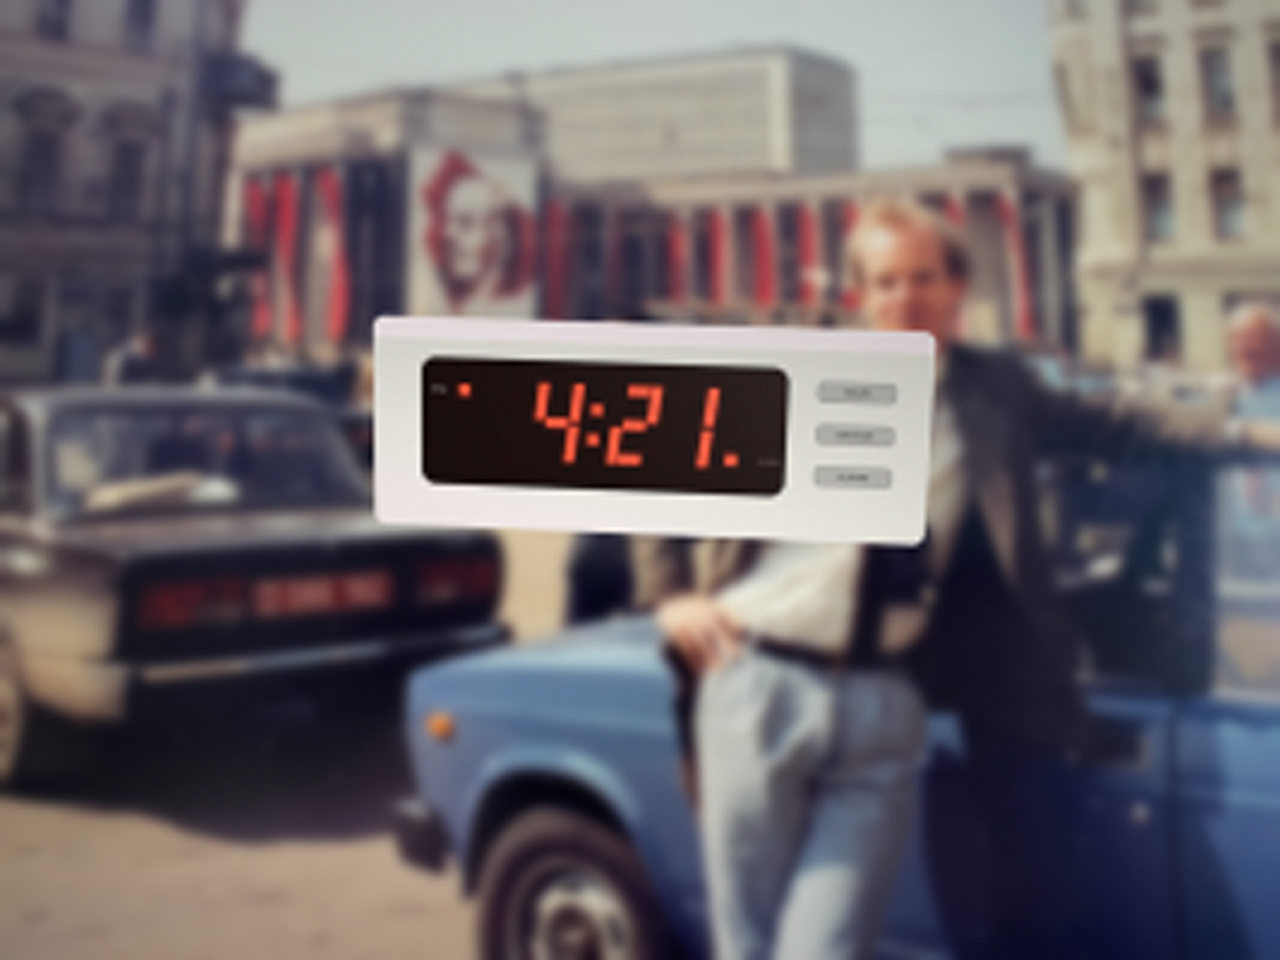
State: 4:21
